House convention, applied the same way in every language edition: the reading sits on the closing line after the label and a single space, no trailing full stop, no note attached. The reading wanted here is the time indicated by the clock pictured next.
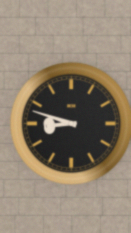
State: 8:48
